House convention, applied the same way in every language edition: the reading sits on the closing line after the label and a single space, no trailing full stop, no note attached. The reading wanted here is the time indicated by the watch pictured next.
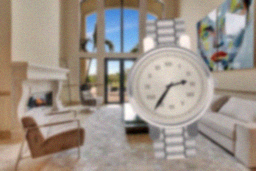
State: 2:36
